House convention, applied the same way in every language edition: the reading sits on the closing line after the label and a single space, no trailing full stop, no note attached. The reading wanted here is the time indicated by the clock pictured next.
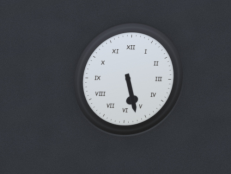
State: 5:27
